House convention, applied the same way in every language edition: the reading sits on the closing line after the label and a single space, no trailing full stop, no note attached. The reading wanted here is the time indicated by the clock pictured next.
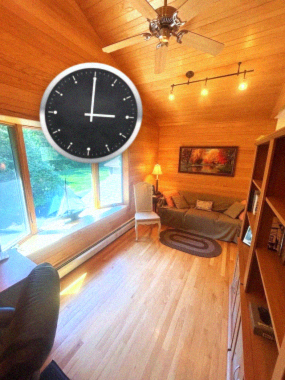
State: 3:00
